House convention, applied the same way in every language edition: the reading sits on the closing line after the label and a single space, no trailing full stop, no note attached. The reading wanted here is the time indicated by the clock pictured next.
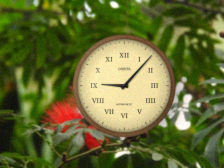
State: 9:07
